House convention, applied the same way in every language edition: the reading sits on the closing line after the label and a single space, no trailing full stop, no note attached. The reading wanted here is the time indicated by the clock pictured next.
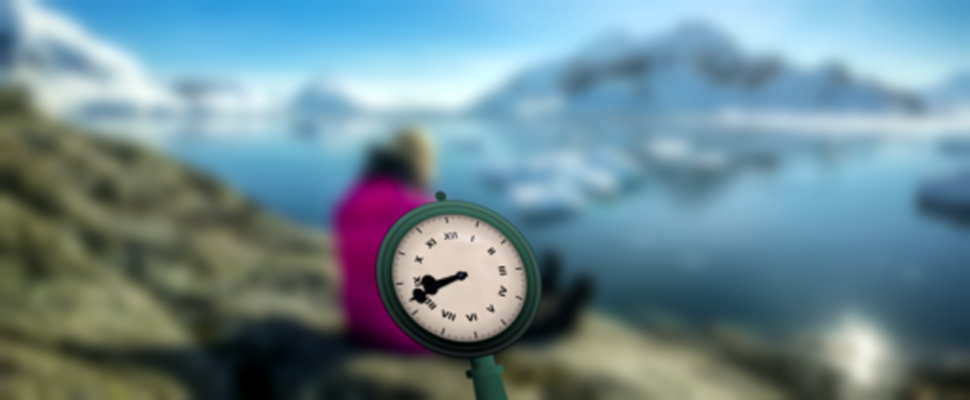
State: 8:42
